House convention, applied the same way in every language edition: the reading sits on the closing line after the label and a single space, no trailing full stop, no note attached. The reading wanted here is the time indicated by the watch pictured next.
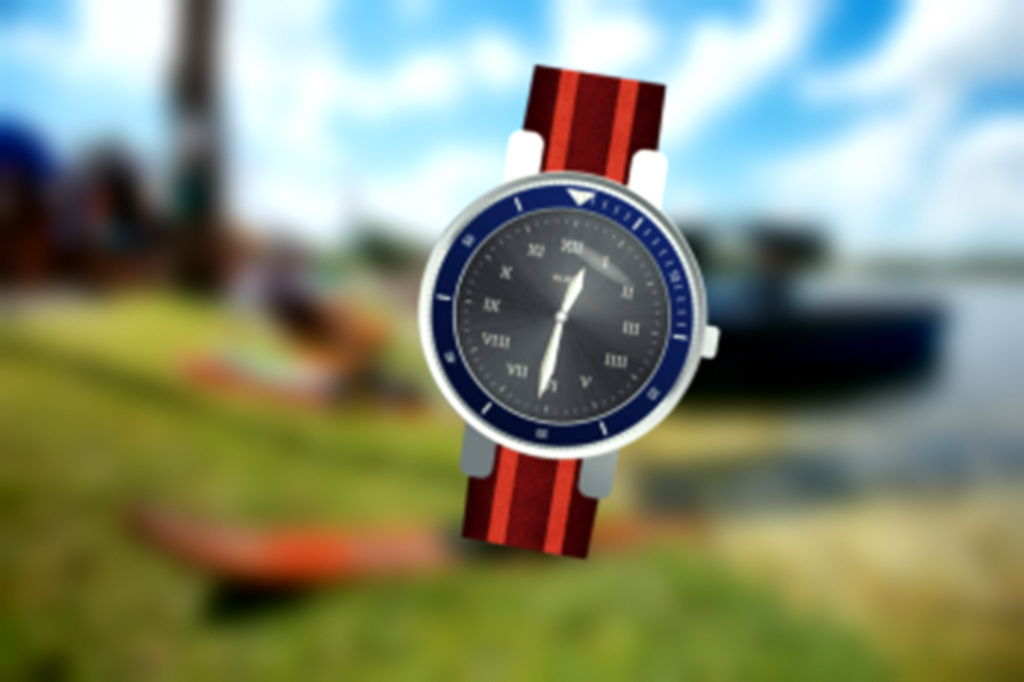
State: 12:31
